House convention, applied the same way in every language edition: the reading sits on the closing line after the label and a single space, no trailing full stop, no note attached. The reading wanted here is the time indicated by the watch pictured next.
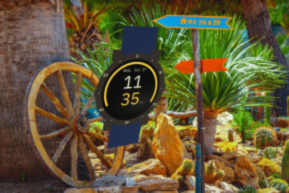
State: 11:35
